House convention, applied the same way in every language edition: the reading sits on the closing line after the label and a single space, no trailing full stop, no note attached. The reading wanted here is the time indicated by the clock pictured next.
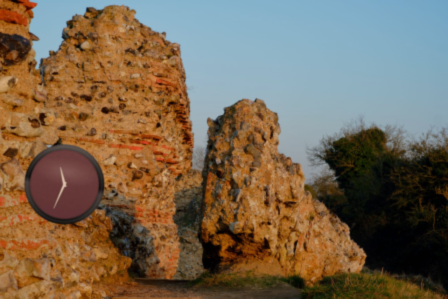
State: 11:34
